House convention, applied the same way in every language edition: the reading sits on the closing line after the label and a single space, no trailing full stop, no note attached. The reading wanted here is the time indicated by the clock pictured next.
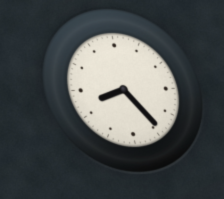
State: 8:24
